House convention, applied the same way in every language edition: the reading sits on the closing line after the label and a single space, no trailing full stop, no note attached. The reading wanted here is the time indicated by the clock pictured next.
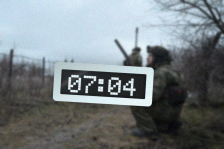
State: 7:04
